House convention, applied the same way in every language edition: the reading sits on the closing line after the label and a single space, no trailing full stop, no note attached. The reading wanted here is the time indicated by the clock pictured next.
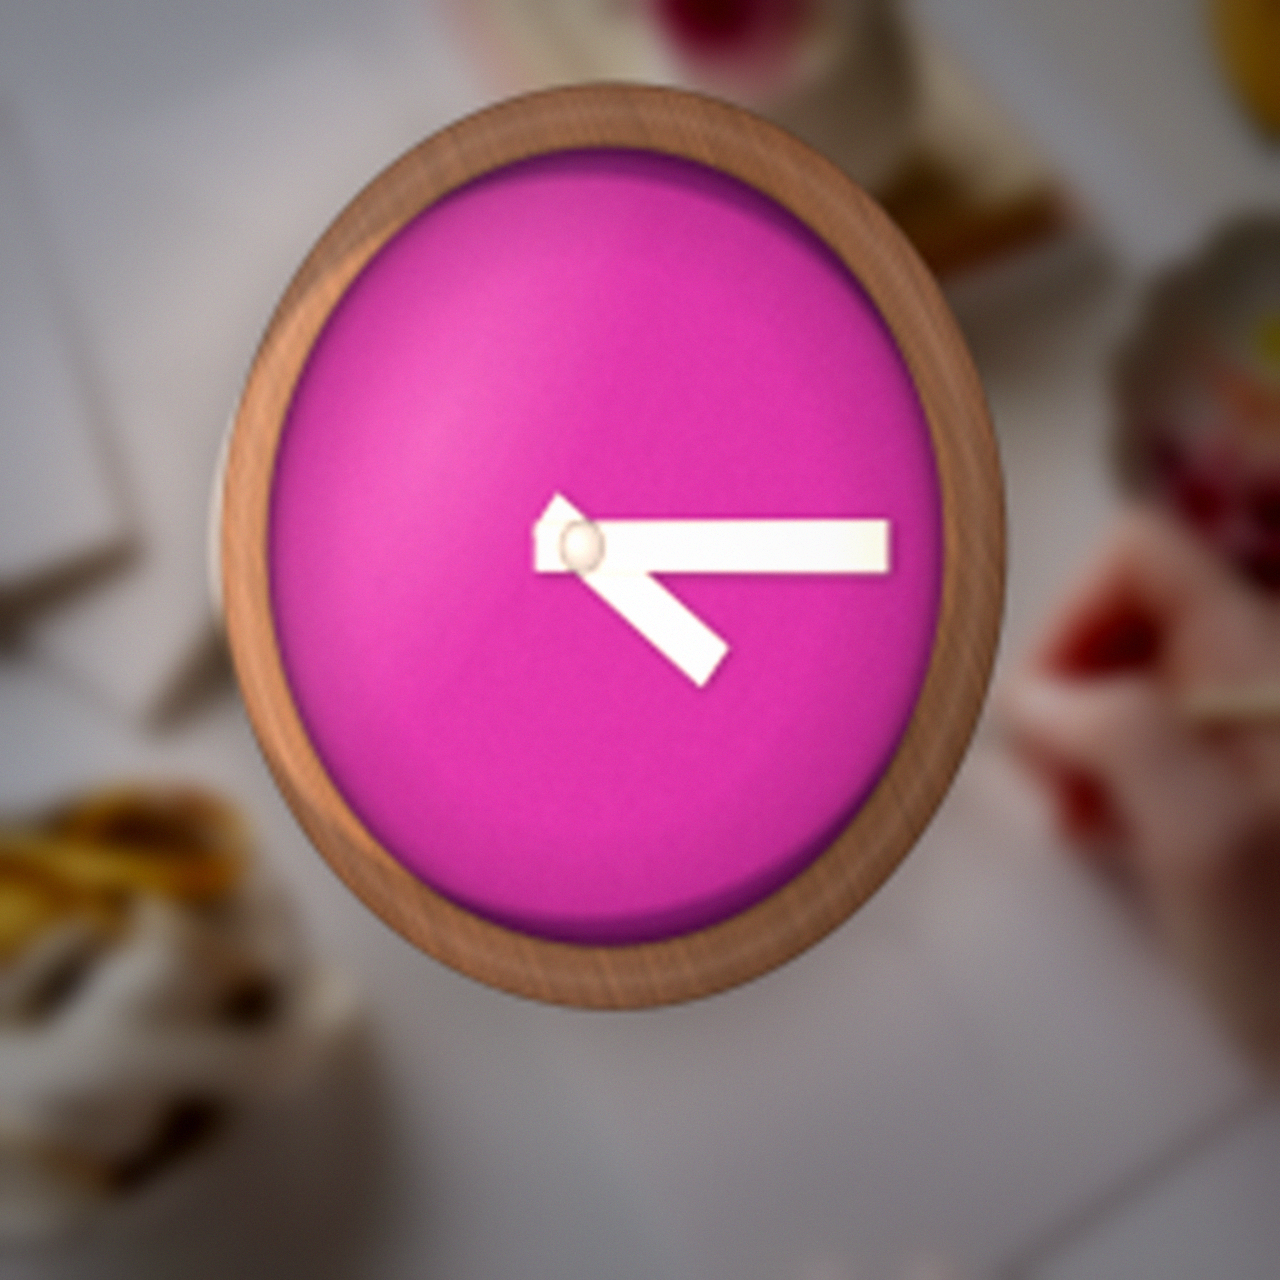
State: 4:15
